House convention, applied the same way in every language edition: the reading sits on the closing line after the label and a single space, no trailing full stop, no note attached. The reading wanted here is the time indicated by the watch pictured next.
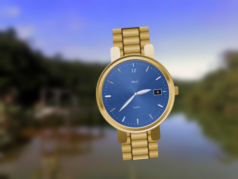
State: 2:38
